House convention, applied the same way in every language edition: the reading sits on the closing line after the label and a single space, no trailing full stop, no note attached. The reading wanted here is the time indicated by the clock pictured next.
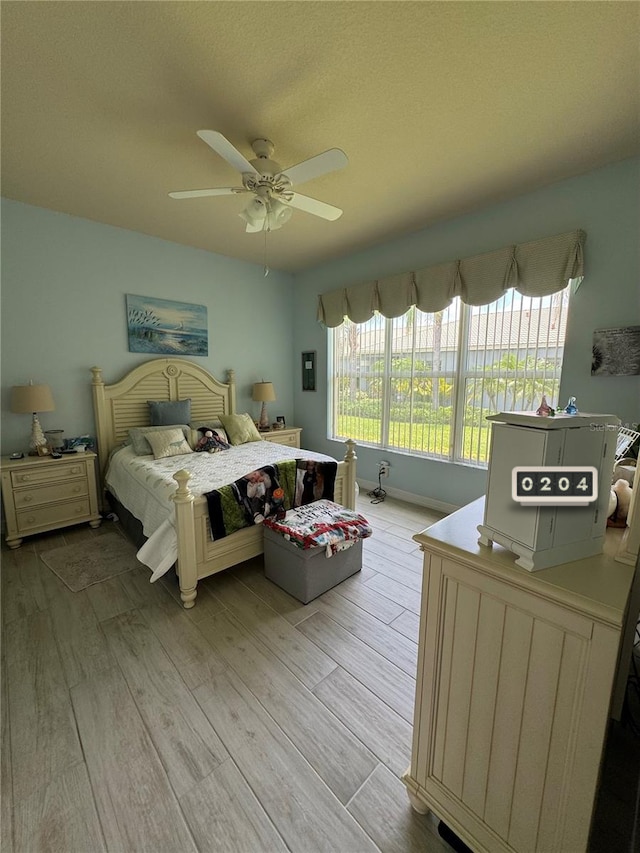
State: 2:04
